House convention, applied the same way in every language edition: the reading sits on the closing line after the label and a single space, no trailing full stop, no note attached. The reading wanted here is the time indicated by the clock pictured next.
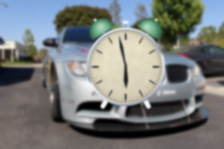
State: 5:58
